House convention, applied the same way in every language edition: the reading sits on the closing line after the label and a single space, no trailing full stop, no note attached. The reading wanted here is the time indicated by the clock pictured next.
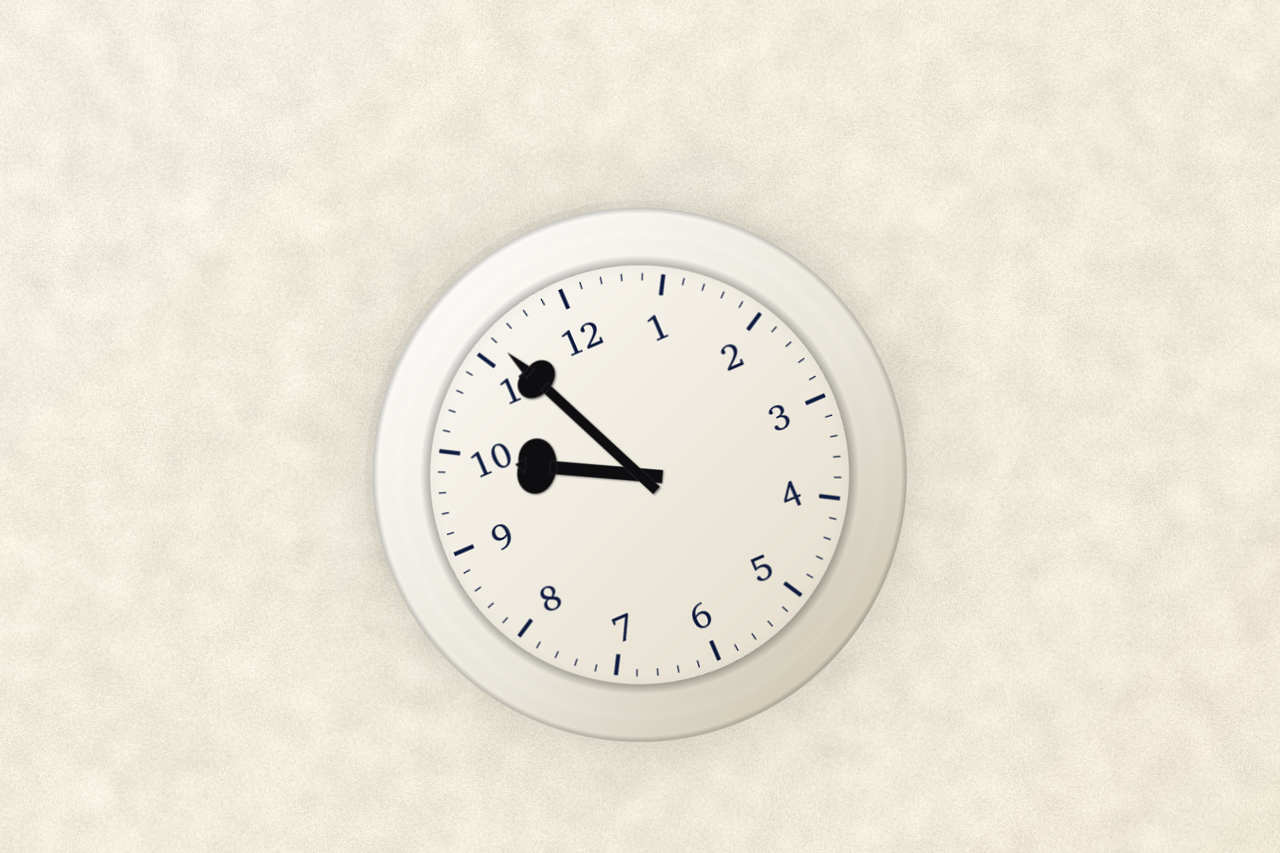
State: 9:56
